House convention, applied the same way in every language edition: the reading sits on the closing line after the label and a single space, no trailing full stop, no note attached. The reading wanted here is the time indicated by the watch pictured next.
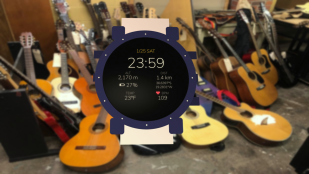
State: 23:59
